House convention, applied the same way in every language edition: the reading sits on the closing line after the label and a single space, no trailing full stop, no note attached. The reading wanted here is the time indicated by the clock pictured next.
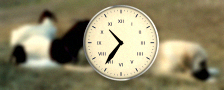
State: 10:36
